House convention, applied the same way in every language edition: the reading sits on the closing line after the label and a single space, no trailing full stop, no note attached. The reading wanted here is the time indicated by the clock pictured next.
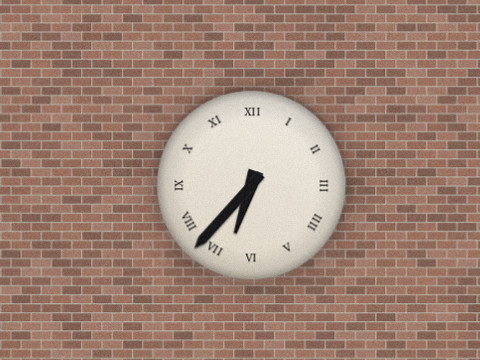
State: 6:37
